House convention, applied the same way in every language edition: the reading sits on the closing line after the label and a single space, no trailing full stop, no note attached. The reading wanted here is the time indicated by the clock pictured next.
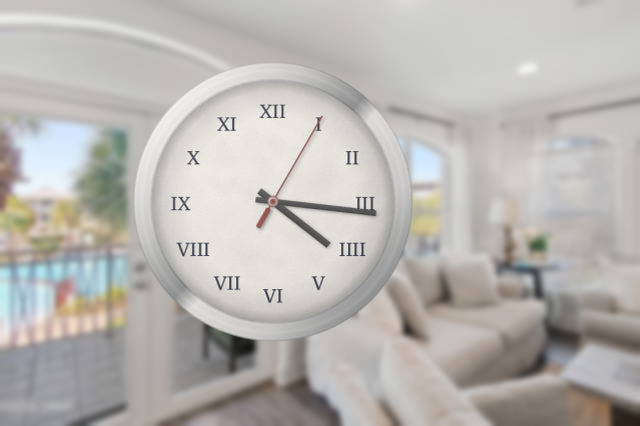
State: 4:16:05
